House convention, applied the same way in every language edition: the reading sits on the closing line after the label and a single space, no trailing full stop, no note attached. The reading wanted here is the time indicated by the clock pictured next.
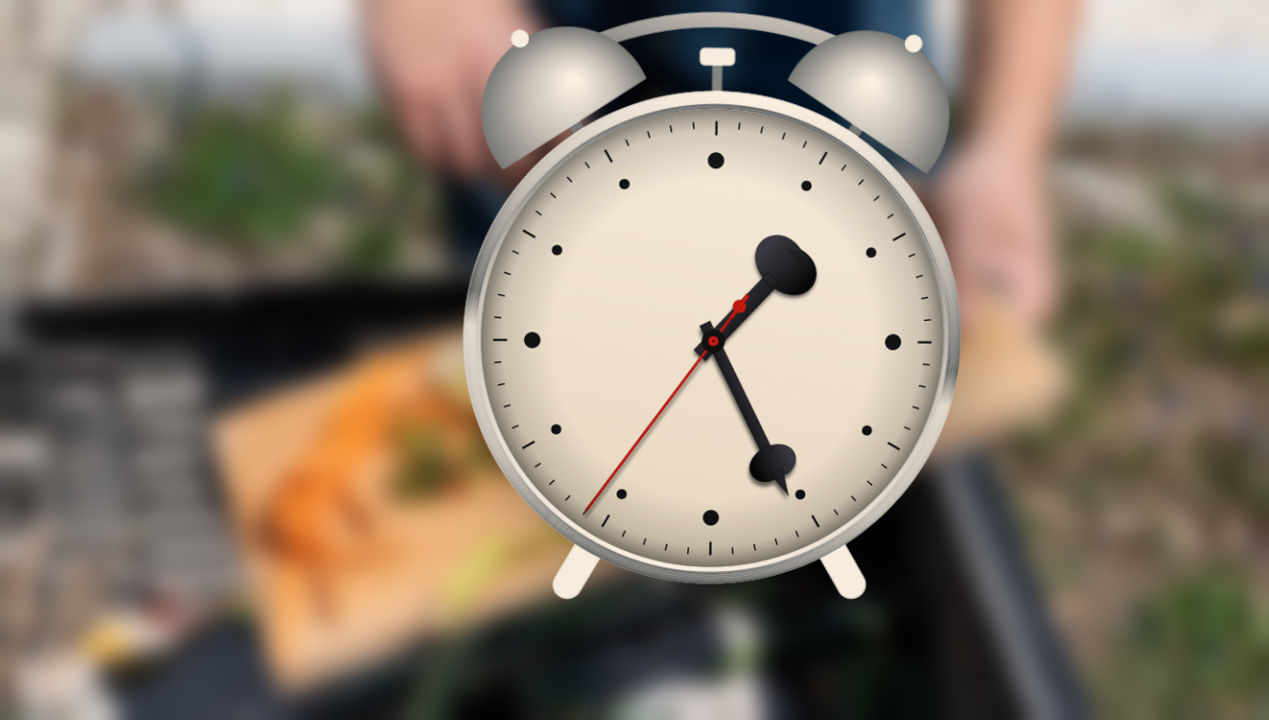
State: 1:25:36
